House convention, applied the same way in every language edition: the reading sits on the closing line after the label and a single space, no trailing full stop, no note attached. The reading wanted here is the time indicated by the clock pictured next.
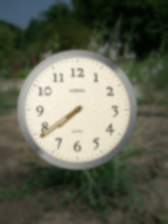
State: 7:39
